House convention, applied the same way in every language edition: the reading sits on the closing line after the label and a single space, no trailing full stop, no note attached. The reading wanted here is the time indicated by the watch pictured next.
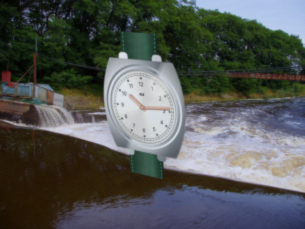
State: 10:14
